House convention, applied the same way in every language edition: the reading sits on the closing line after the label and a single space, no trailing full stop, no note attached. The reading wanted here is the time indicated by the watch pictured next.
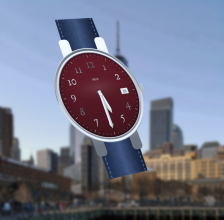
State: 5:30
